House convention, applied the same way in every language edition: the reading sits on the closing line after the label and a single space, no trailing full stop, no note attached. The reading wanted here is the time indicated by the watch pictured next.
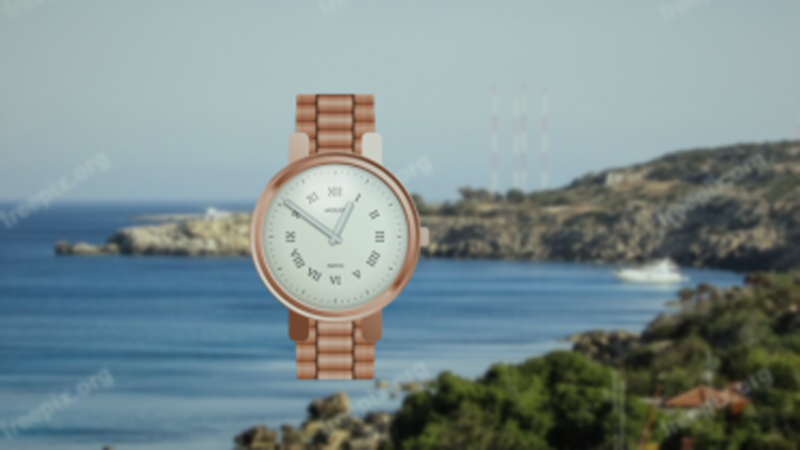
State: 12:51
